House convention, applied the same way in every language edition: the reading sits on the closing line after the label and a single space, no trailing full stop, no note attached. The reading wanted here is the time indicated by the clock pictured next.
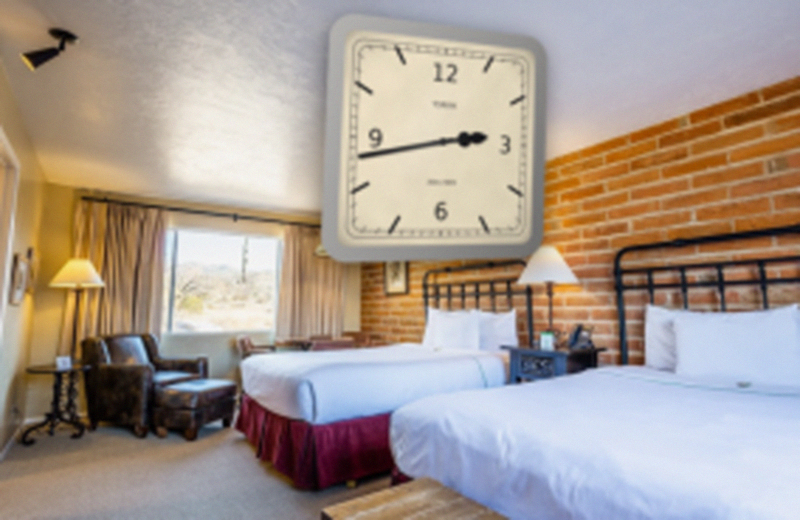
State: 2:43
